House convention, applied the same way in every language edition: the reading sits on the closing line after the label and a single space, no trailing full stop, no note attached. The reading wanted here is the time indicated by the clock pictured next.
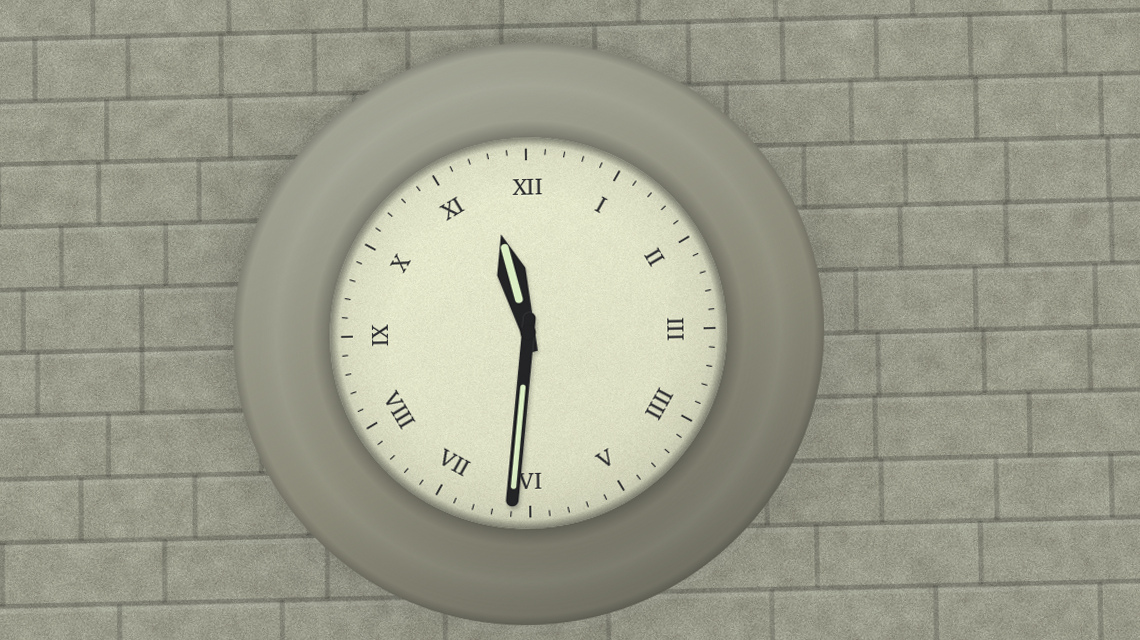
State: 11:31
